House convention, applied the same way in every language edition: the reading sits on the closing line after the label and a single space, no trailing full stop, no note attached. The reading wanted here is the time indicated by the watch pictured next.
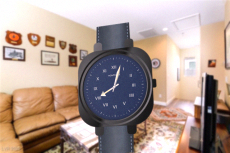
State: 8:03
